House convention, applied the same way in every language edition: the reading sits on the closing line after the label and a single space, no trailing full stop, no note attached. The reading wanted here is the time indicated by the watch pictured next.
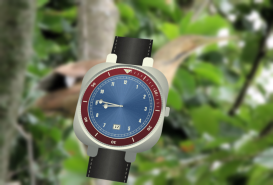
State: 8:46
